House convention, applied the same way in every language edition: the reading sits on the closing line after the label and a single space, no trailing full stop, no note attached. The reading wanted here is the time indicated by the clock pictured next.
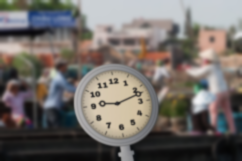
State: 9:12
